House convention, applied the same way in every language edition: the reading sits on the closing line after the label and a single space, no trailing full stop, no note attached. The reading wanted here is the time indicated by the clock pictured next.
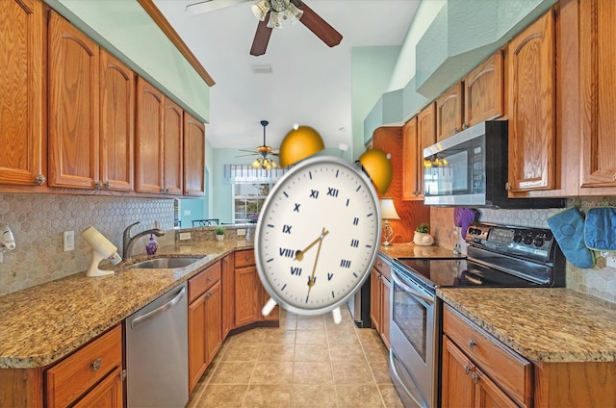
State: 7:30
